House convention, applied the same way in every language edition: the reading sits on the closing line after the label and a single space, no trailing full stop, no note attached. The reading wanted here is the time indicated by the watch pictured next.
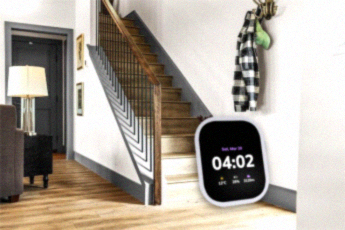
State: 4:02
